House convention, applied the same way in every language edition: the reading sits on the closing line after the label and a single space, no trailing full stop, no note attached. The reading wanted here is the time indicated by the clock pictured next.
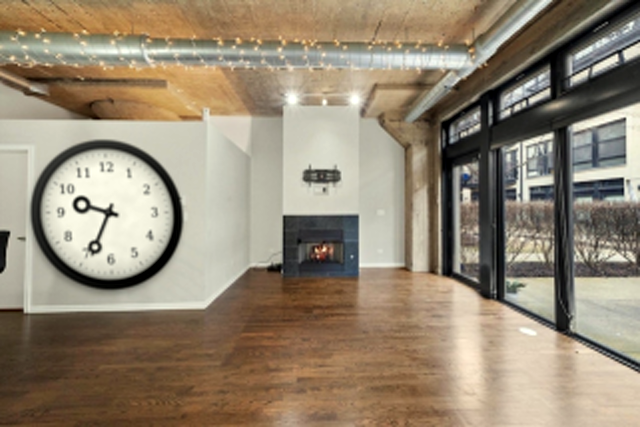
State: 9:34
